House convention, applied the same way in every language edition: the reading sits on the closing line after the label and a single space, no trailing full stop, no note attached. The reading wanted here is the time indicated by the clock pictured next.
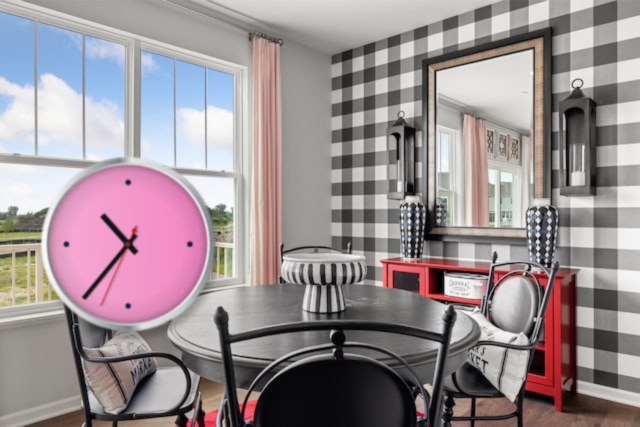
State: 10:36:34
